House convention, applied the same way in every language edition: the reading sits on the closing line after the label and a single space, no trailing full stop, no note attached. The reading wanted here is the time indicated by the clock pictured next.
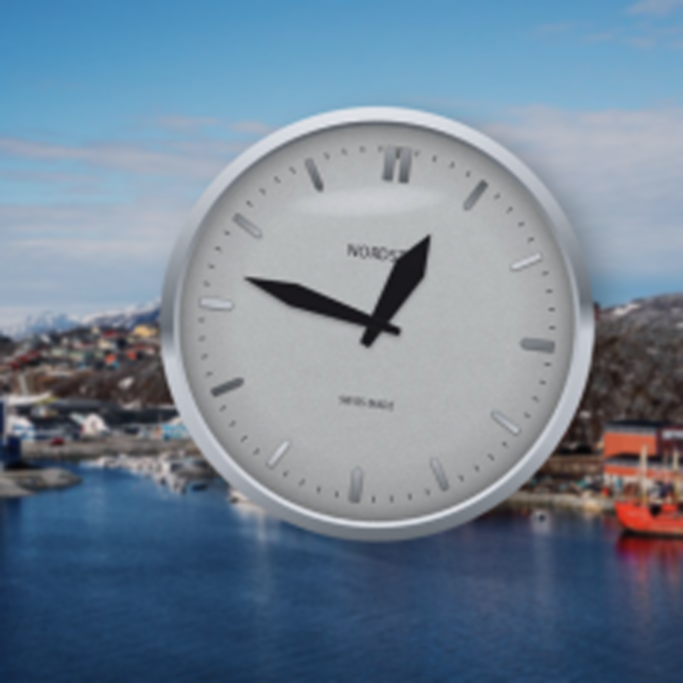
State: 12:47
